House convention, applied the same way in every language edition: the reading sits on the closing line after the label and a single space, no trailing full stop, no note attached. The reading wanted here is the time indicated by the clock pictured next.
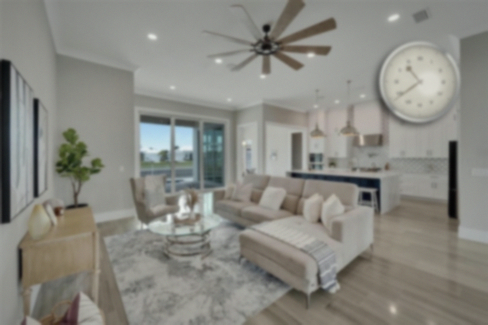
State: 10:39
